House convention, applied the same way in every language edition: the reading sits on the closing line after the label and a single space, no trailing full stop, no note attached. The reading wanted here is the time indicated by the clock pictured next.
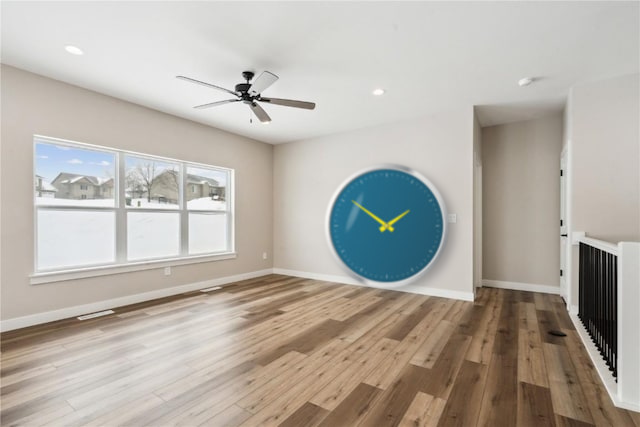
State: 1:51
